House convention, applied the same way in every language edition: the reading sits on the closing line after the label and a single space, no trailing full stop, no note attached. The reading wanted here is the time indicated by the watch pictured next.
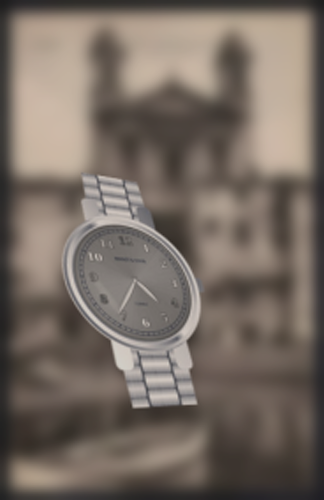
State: 4:36
